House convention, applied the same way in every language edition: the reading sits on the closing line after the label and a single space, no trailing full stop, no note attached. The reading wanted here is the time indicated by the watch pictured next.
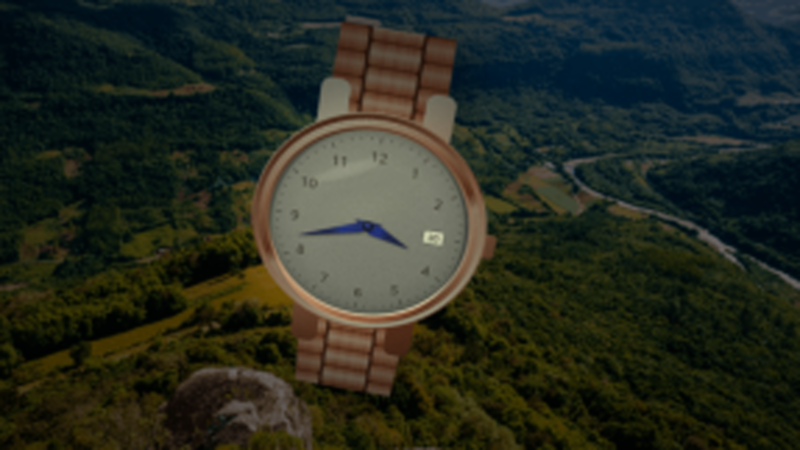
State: 3:42
